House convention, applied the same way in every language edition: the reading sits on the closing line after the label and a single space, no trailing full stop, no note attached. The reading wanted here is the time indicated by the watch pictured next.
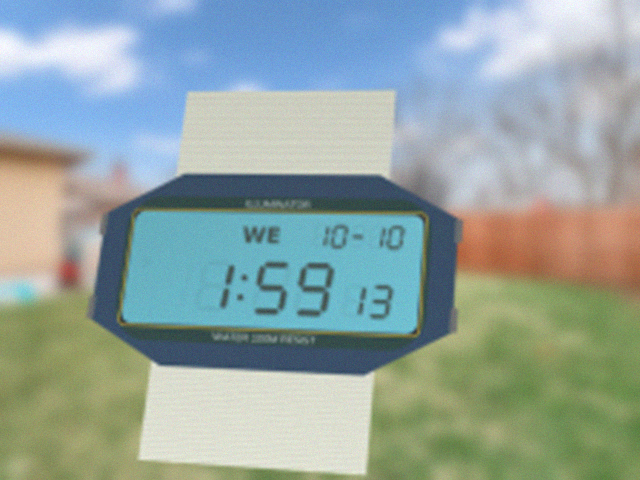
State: 1:59:13
